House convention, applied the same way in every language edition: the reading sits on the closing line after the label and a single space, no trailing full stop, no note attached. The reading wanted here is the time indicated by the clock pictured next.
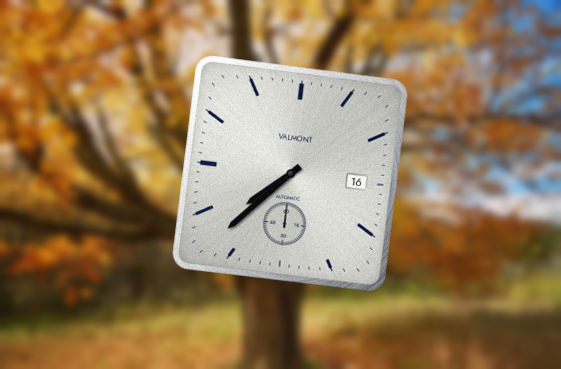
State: 7:37
